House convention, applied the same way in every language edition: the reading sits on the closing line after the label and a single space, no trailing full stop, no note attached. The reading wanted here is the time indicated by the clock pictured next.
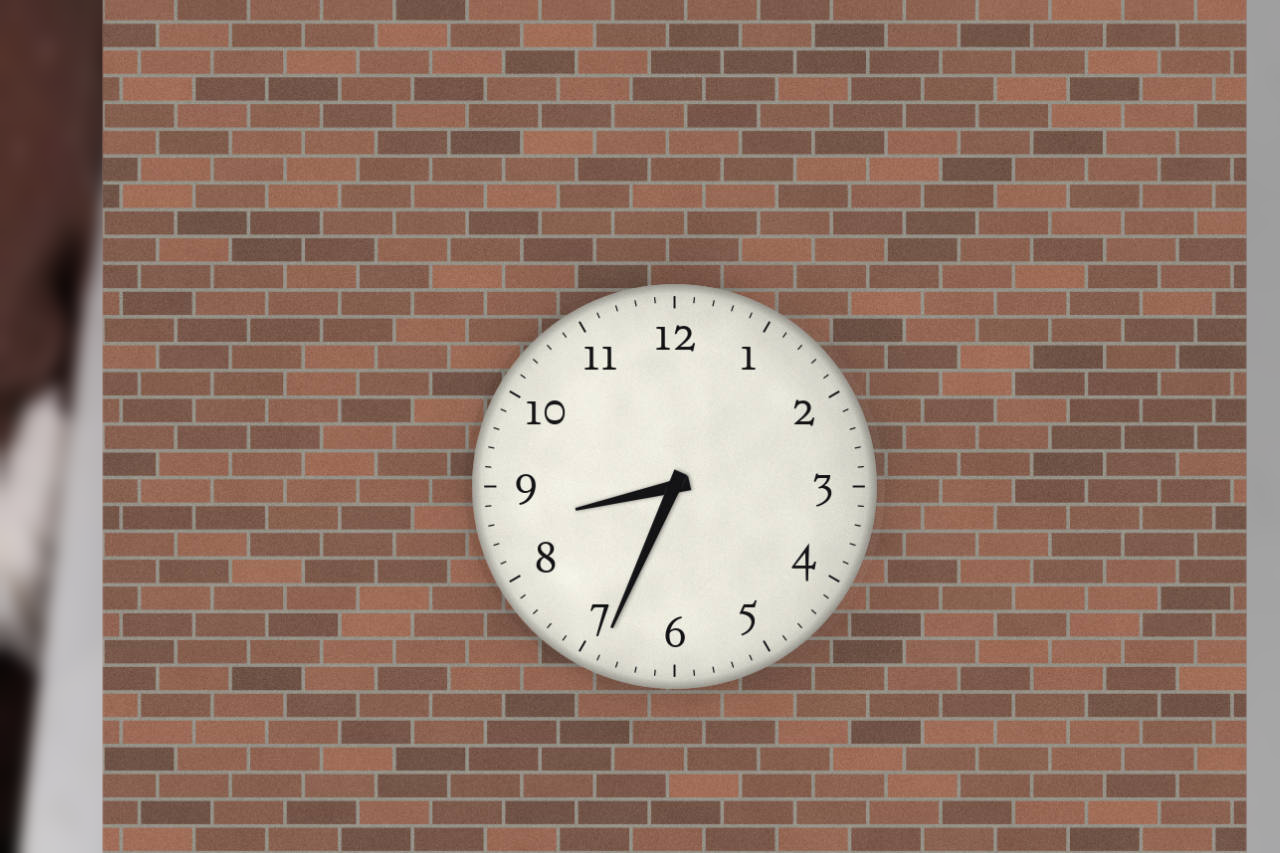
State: 8:34
